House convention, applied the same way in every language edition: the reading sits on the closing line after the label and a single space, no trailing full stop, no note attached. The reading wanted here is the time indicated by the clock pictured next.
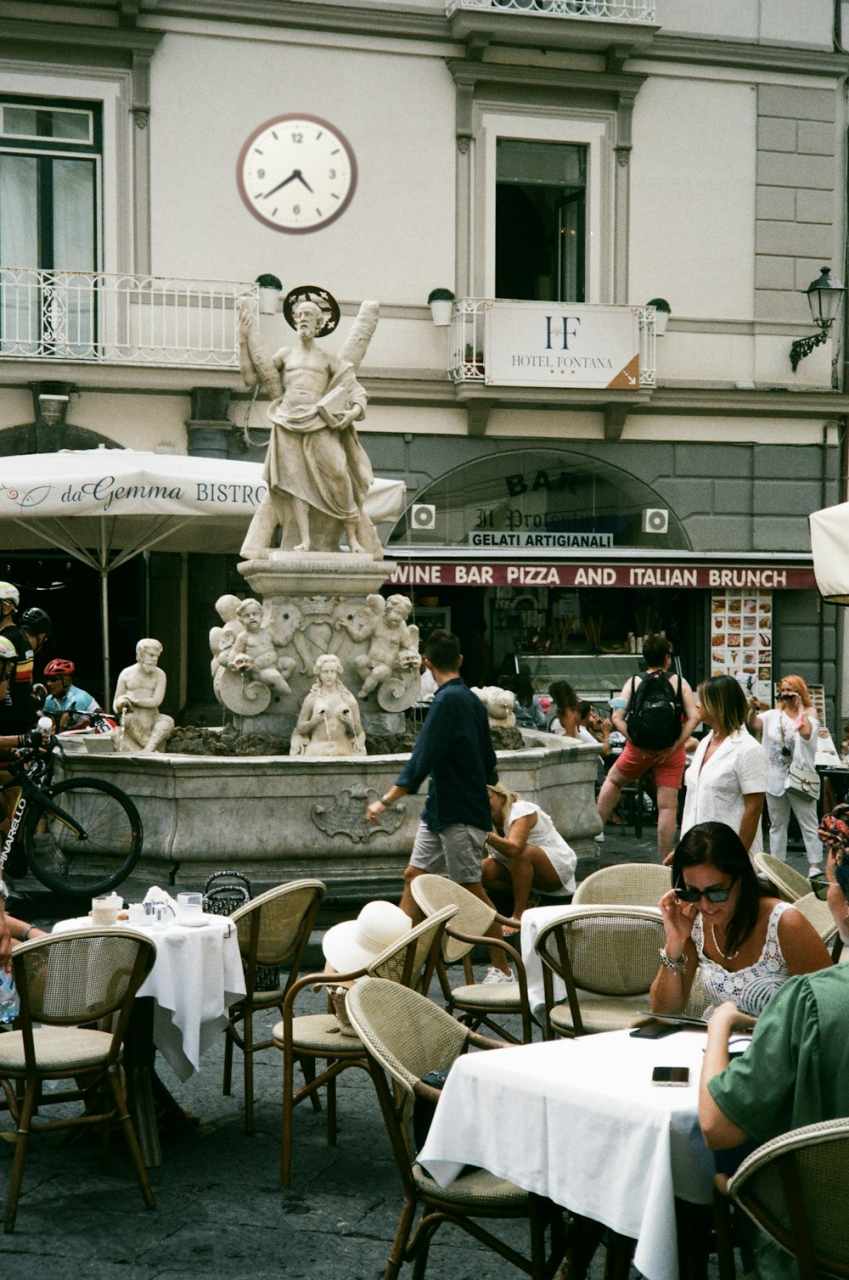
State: 4:39
